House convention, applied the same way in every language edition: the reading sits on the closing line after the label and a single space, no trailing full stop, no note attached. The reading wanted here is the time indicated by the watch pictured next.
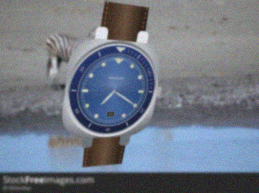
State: 7:20
